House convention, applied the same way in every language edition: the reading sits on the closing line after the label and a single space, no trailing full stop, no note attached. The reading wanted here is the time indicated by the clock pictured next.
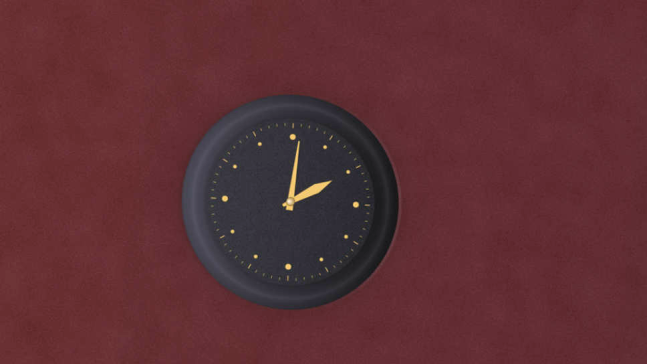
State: 2:01
